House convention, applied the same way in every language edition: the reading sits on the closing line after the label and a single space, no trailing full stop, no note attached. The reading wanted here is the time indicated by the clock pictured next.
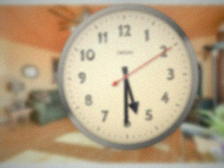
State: 5:30:10
